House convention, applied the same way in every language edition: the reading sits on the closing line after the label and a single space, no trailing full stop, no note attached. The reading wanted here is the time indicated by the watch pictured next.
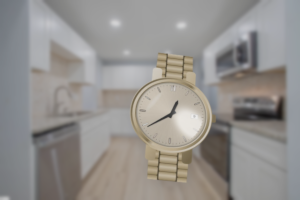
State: 12:39
